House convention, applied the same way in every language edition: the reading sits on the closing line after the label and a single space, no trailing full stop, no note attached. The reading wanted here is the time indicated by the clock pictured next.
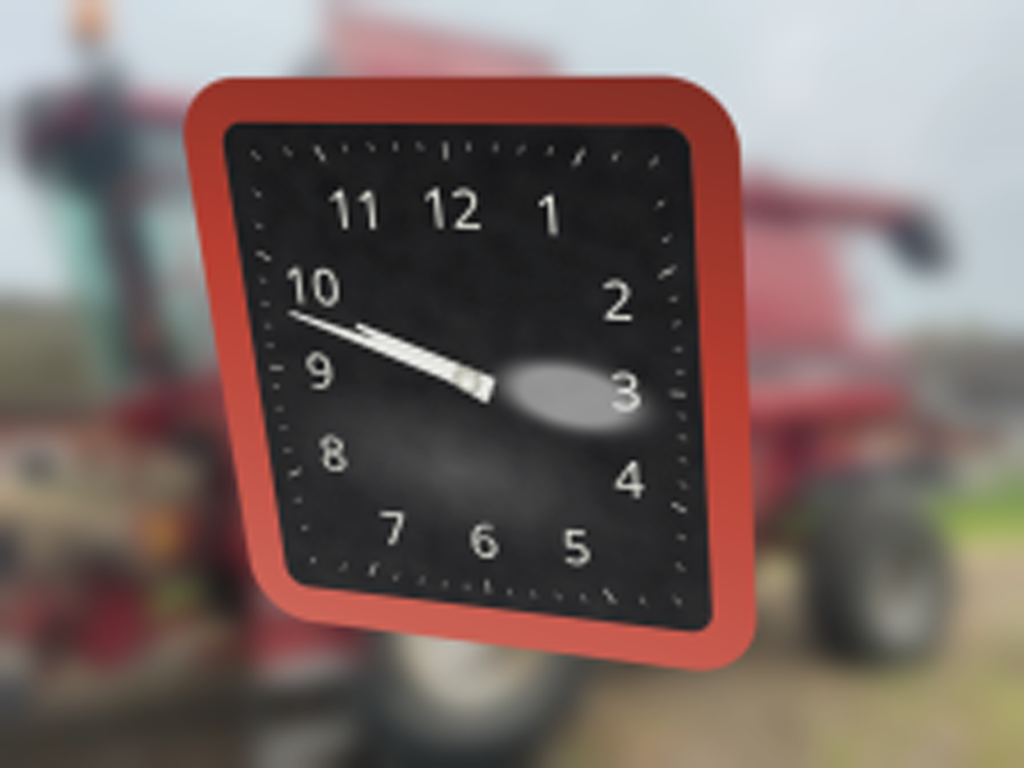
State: 9:48
